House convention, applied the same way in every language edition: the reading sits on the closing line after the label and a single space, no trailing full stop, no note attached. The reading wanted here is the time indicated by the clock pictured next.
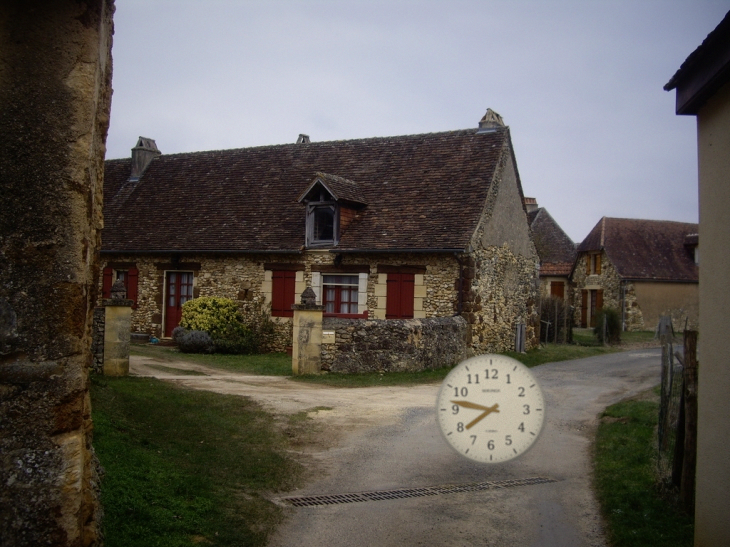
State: 7:47
